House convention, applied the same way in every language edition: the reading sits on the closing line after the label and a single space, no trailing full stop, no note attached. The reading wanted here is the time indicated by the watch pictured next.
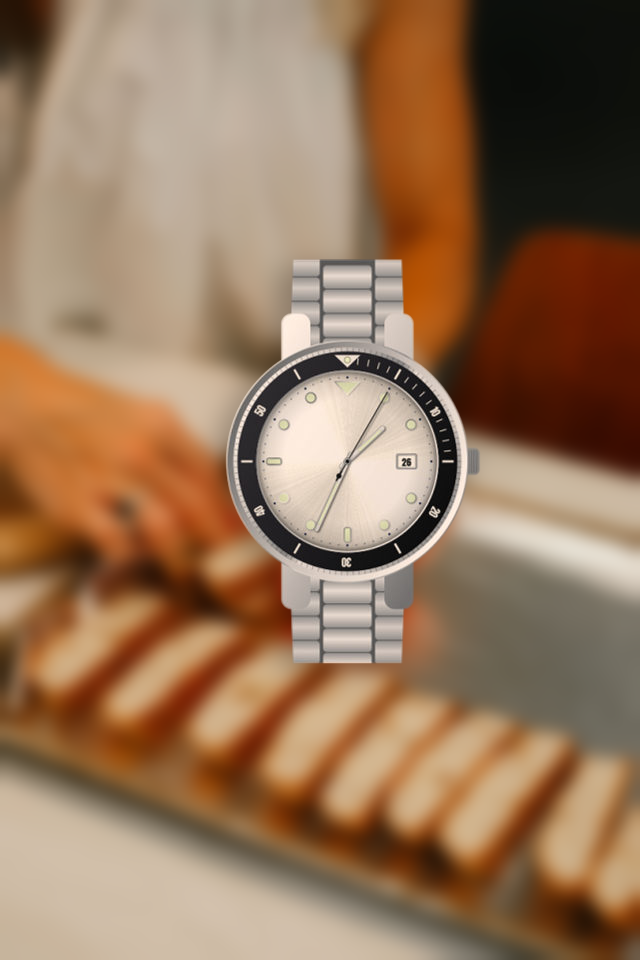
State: 1:34:05
